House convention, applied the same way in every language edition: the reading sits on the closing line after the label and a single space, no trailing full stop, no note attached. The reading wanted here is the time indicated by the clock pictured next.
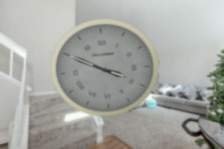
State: 3:50
